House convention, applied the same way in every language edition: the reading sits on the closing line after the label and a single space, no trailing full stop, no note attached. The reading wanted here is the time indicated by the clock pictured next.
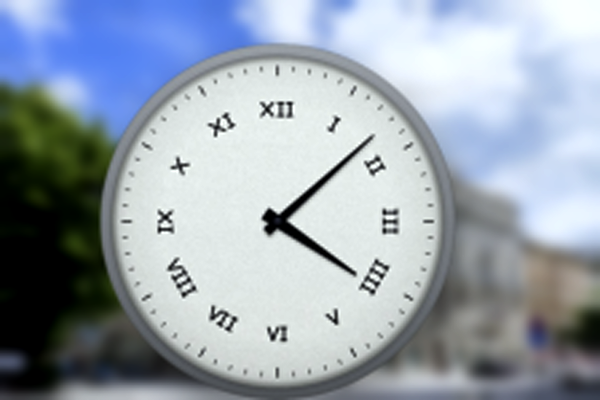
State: 4:08
